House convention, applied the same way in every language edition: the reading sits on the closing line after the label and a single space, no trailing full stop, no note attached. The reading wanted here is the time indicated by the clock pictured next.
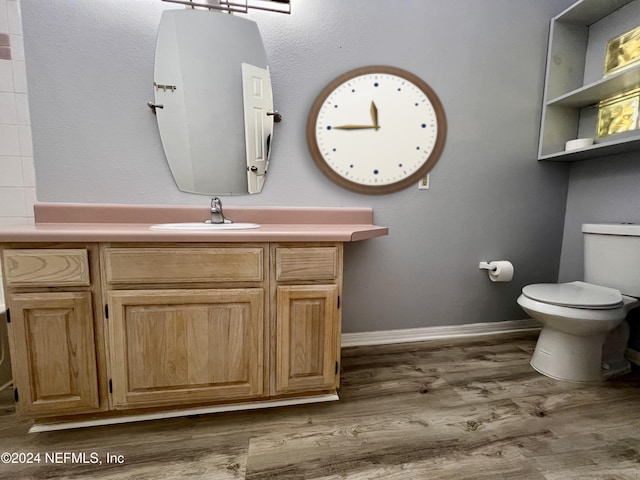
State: 11:45
